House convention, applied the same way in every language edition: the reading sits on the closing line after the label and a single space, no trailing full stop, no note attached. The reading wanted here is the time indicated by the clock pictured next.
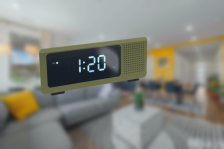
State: 1:20
